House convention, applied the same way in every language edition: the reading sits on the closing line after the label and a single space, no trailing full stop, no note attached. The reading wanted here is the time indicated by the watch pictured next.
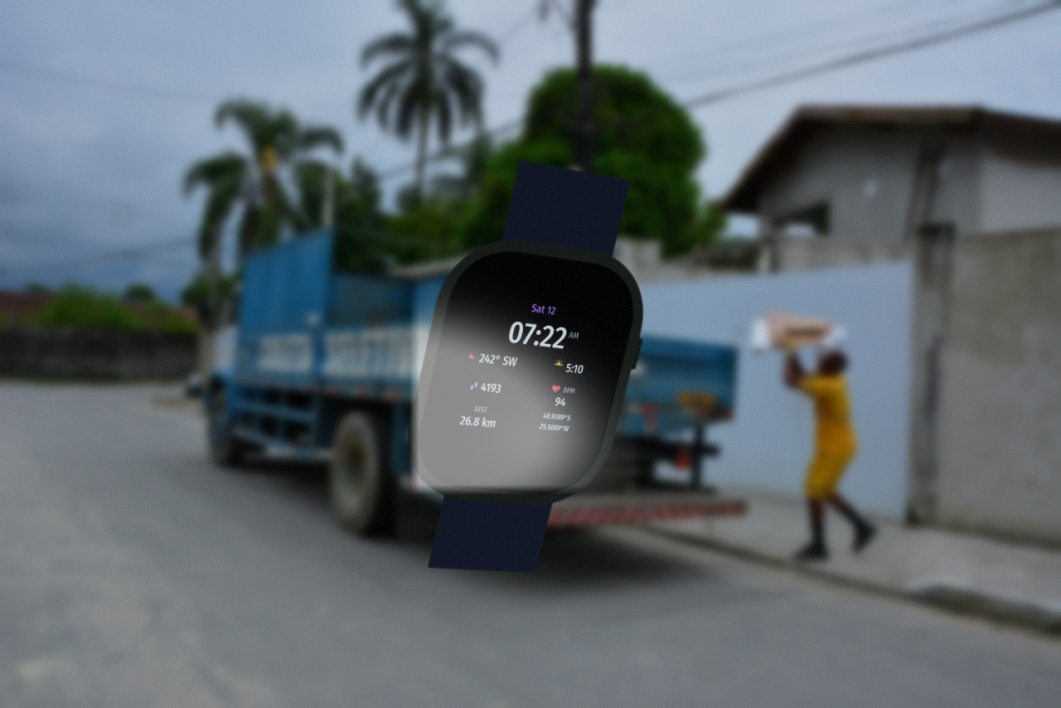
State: 7:22
